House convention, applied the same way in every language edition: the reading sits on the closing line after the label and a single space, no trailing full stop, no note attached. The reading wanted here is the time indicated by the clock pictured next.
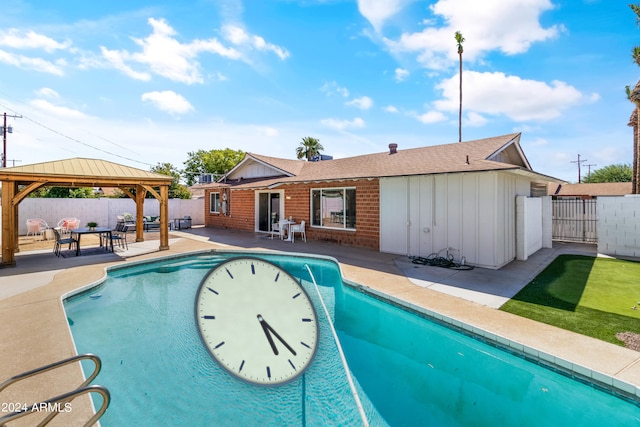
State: 5:23
